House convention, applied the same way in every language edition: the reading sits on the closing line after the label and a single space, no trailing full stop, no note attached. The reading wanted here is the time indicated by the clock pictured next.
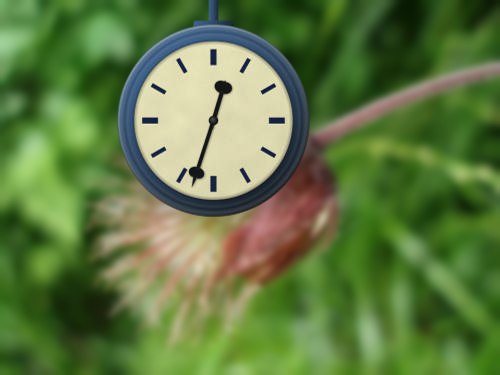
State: 12:33
